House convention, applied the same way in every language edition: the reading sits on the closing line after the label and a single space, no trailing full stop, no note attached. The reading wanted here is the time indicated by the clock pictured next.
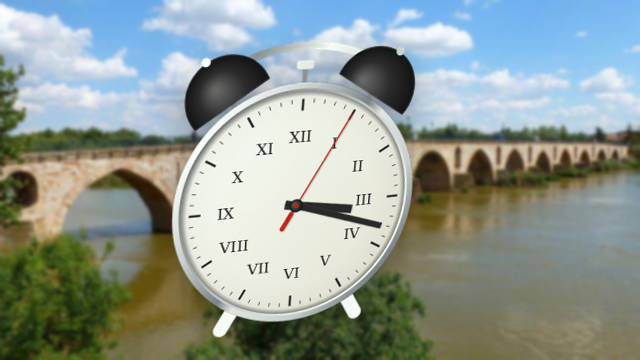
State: 3:18:05
